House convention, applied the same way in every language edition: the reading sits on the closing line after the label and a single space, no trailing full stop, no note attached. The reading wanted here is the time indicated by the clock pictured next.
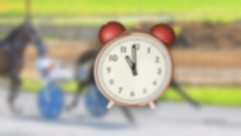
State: 10:59
